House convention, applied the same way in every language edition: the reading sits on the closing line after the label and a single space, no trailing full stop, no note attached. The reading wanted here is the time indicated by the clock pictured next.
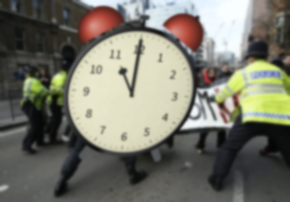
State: 11:00
